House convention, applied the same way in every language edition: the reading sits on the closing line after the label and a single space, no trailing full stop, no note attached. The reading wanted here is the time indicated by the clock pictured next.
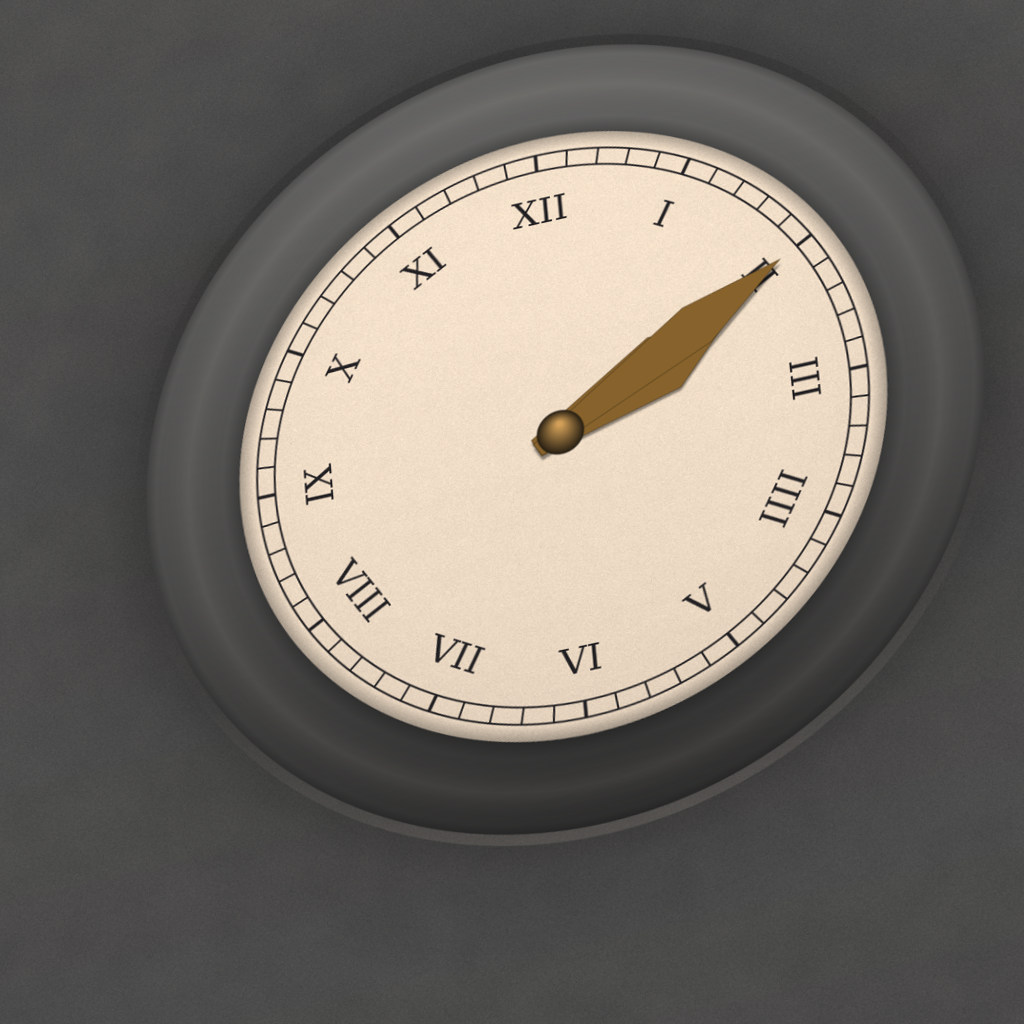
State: 2:10
